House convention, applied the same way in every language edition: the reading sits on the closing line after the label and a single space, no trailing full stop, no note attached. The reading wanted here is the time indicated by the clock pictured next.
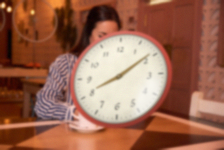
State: 8:09
